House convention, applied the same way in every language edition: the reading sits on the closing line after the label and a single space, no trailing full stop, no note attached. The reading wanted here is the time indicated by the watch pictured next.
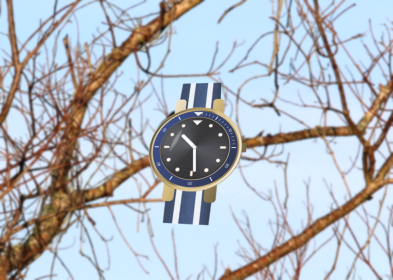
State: 10:29
